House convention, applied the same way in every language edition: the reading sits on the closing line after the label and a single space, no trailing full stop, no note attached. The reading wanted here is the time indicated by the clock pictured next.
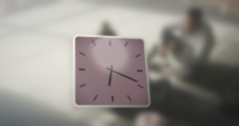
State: 6:19
